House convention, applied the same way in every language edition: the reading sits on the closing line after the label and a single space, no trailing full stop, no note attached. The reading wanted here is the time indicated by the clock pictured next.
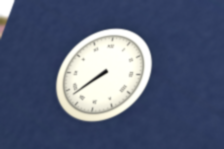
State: 7:38
